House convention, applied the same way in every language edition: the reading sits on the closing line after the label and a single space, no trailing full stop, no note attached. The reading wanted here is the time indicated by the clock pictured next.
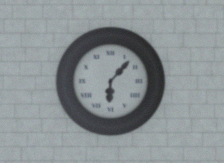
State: 6:07
